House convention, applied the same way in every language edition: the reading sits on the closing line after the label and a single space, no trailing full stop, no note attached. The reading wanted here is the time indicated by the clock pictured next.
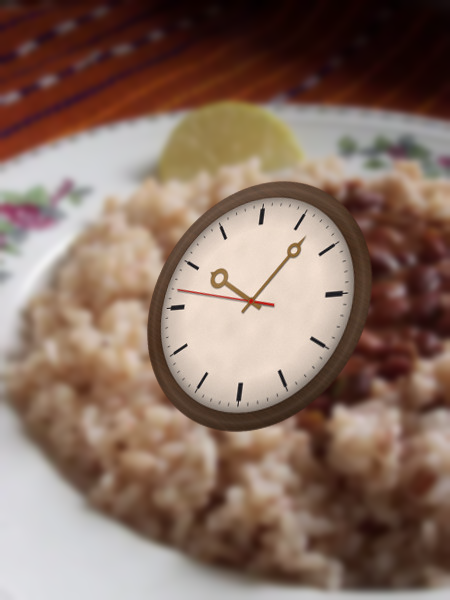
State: 10:06:47
